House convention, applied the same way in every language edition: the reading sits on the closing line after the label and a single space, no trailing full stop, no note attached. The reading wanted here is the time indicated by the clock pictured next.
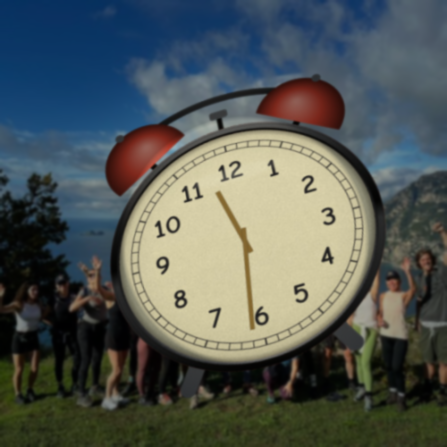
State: 11:31
